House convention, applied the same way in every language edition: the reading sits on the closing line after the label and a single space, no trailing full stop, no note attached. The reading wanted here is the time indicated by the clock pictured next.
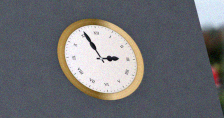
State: 2:56
